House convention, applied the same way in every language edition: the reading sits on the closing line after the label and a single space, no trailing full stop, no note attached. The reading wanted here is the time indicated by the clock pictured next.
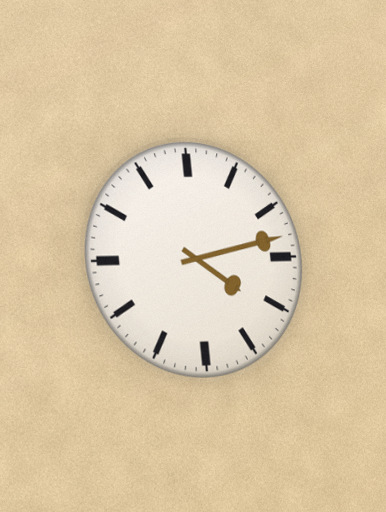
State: 4:13
